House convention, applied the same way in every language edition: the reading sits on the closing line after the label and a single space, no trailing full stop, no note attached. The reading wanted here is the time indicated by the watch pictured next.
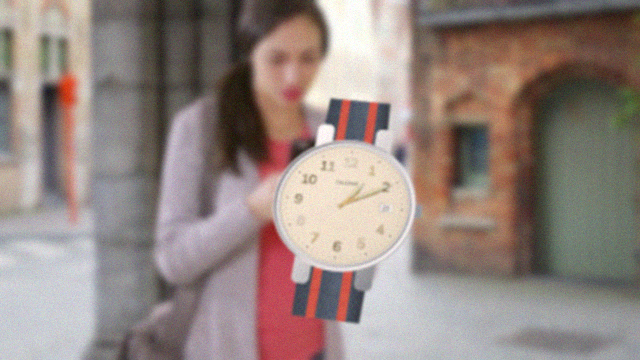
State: 1:10
